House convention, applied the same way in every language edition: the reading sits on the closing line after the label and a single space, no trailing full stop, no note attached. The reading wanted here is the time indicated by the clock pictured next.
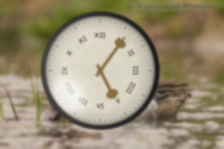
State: 5:06
